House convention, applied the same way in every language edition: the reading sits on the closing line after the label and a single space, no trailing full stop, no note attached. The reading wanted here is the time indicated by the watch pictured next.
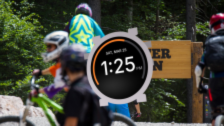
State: 1:25
